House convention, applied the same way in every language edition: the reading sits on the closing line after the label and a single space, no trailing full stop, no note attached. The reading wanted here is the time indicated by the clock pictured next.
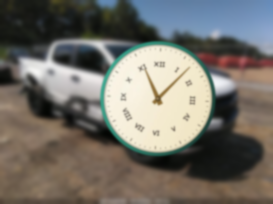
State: 11:07
